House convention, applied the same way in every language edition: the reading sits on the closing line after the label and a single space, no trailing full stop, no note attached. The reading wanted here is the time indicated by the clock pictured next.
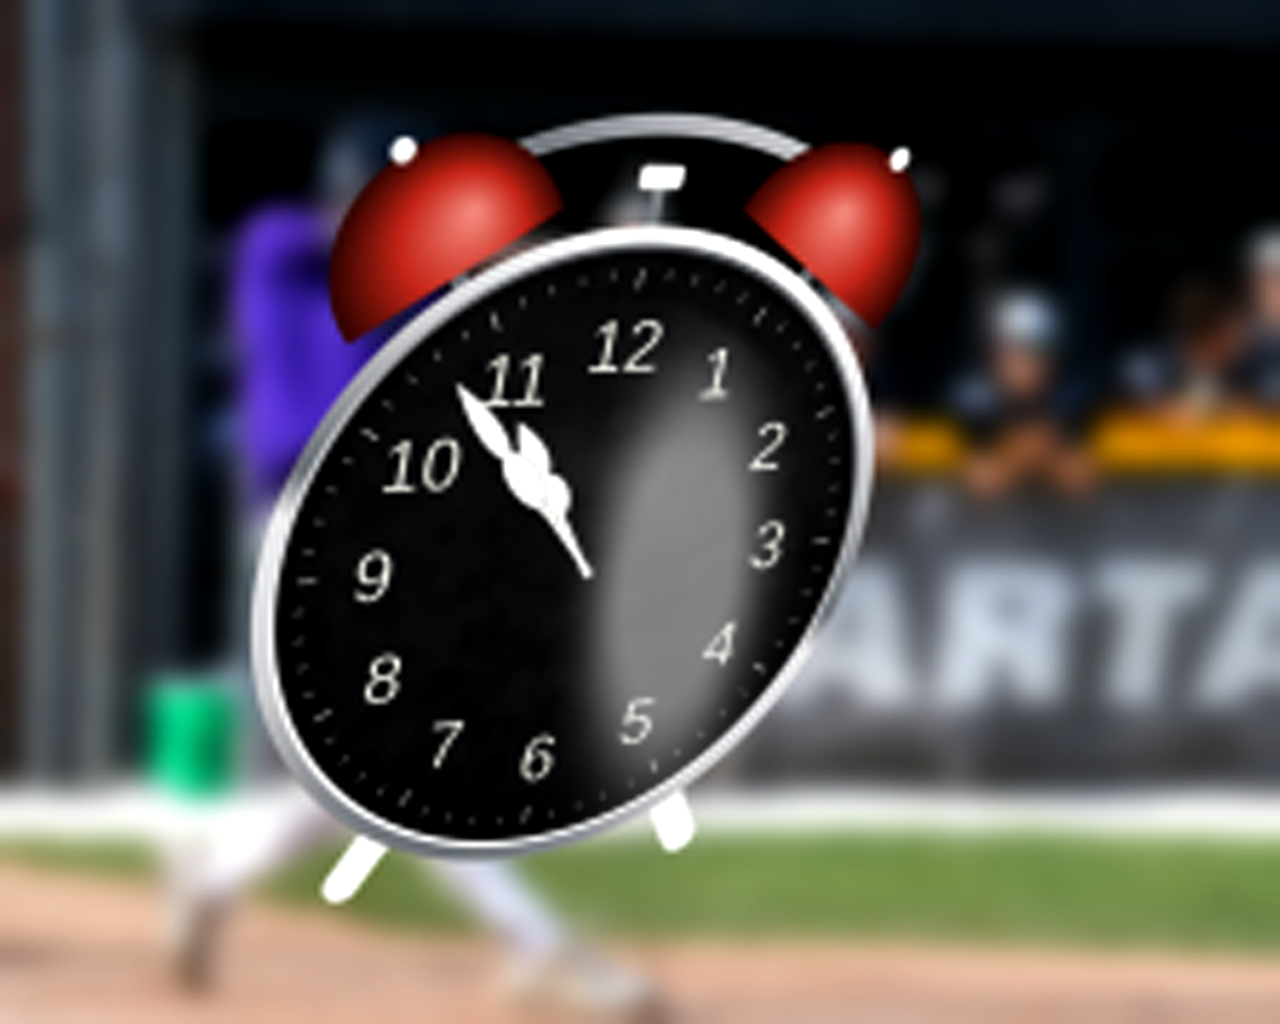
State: 10:53
